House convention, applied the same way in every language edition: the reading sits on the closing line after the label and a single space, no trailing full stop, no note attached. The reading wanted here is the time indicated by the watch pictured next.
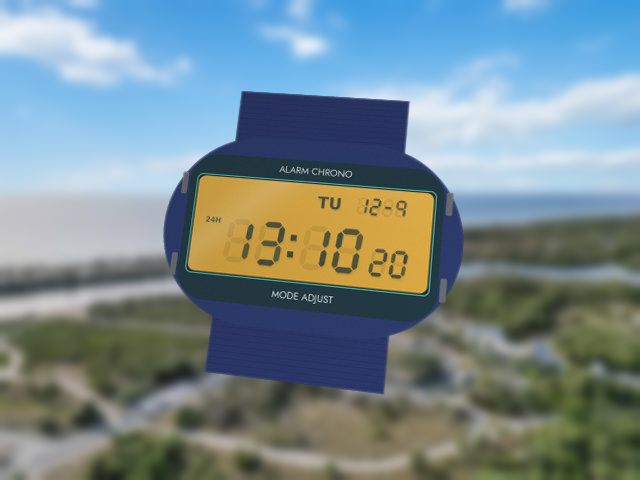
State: 13:10:20
